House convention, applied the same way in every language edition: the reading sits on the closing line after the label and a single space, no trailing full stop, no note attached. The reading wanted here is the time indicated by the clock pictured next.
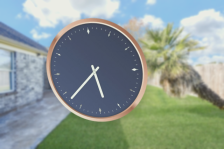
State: 5:38
